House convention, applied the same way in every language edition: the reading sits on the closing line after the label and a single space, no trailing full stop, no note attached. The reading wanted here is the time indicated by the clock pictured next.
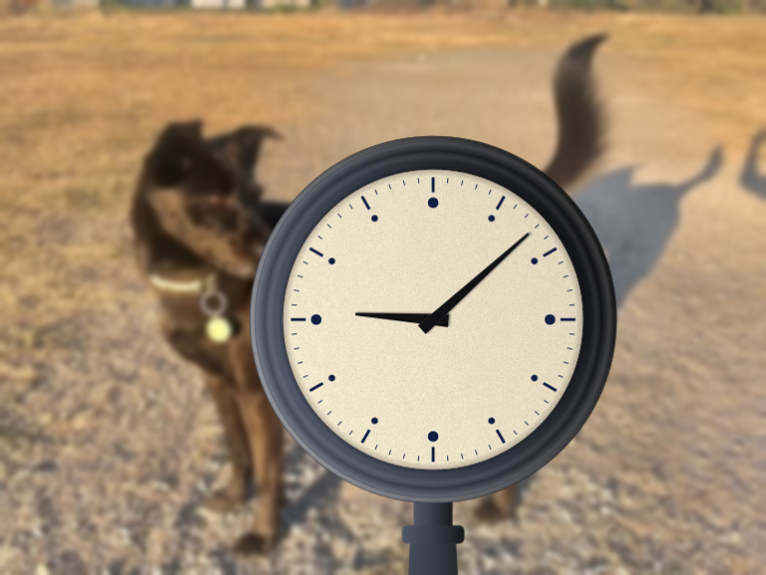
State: 9:08
